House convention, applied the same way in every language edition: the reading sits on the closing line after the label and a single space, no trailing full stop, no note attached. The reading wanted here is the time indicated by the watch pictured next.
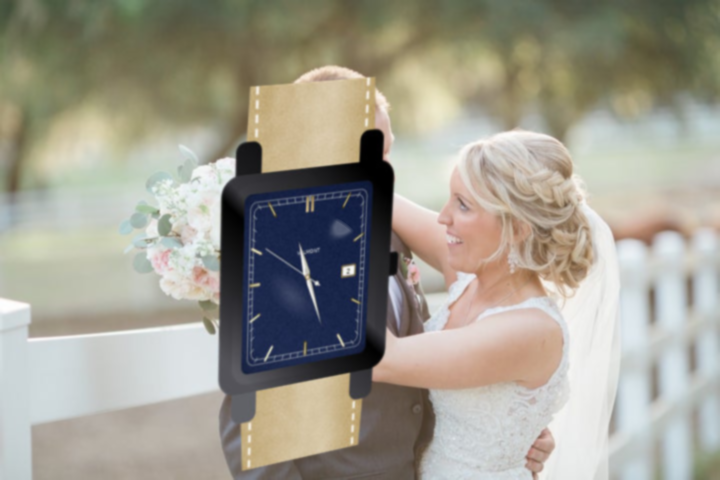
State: 11:26:51
